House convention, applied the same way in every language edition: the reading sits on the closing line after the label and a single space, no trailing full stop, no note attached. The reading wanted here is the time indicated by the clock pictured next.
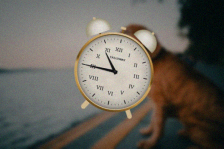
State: 10:45
